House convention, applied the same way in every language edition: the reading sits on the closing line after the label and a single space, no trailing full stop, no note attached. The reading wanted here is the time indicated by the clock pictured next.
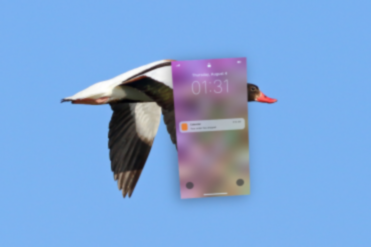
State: 1:31
